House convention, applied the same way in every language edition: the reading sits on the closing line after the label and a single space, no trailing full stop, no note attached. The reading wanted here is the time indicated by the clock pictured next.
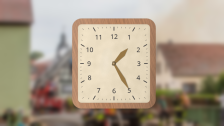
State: 1:25
